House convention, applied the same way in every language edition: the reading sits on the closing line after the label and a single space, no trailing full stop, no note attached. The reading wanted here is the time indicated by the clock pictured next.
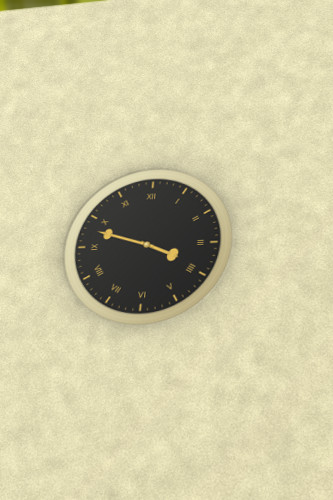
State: 3:48
